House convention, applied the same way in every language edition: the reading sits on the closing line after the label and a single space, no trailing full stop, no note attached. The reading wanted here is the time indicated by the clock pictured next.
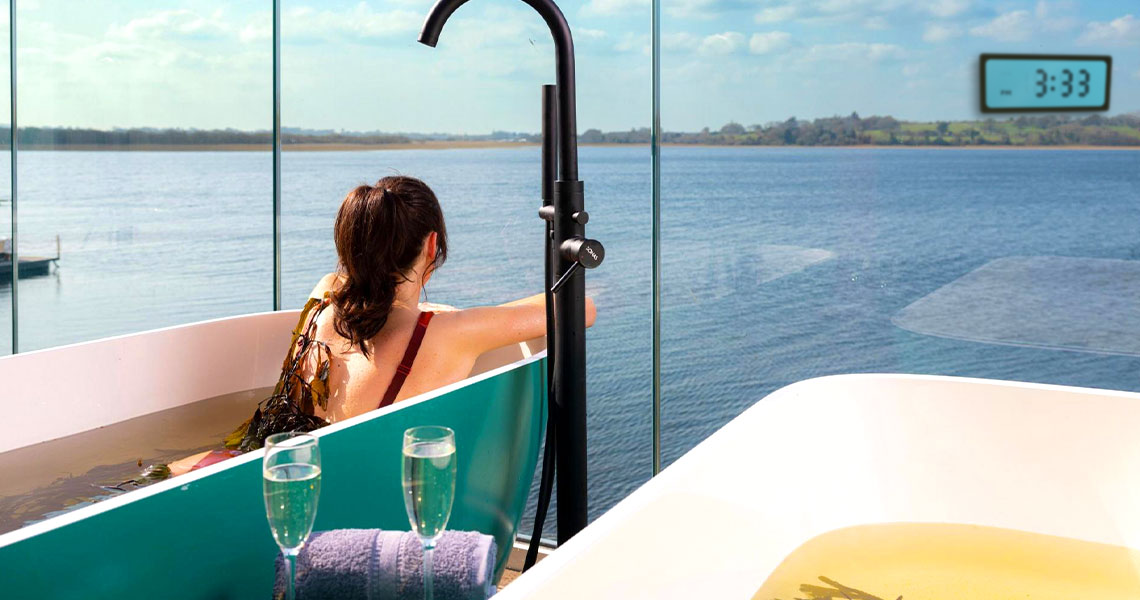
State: 3:33
